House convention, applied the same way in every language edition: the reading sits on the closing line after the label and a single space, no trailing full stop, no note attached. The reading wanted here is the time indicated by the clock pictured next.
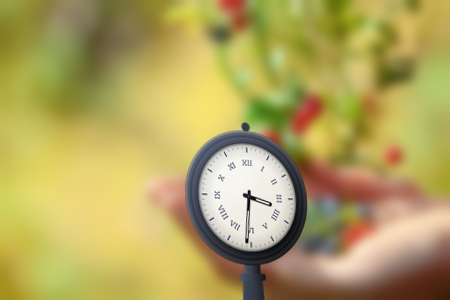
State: 3:31
